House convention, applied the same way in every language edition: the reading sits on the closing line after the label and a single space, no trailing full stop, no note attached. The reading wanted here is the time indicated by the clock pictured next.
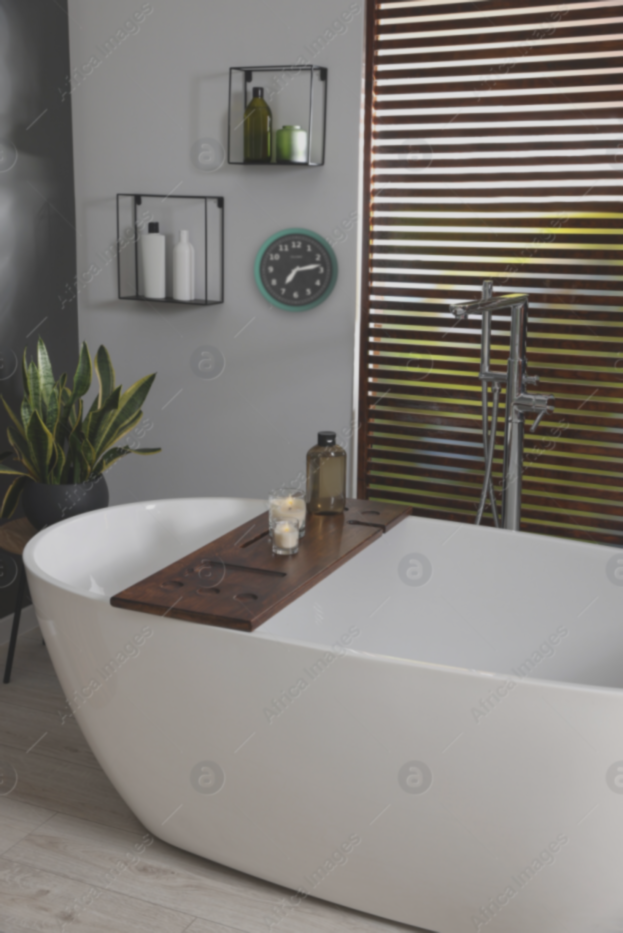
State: 7:13
